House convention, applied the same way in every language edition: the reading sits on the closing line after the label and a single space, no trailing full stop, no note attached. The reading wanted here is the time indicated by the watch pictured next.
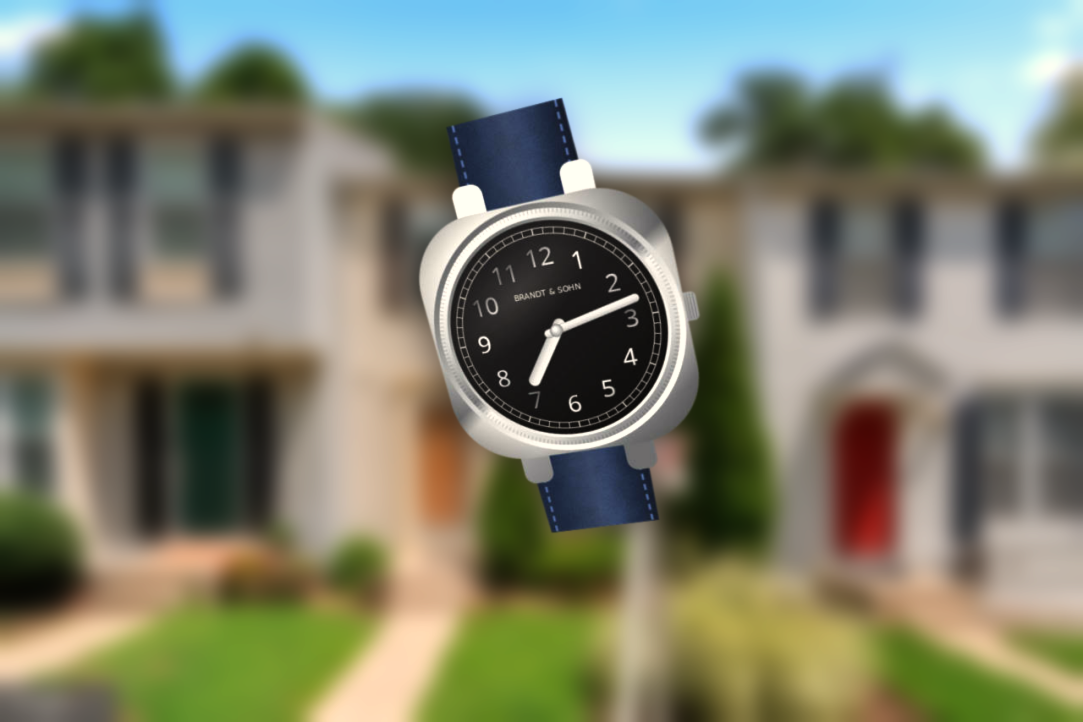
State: 7:13
